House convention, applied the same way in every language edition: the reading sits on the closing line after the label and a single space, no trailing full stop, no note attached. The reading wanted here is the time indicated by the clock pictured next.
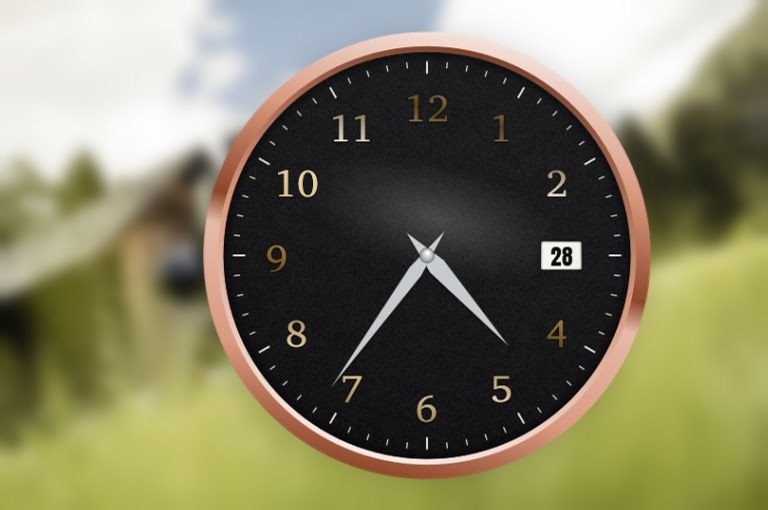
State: 4:36
